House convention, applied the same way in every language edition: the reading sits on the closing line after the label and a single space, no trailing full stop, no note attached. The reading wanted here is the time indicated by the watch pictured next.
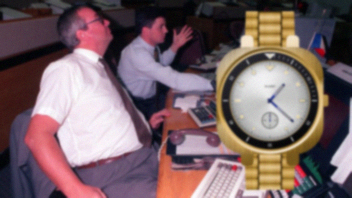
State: 1:22
